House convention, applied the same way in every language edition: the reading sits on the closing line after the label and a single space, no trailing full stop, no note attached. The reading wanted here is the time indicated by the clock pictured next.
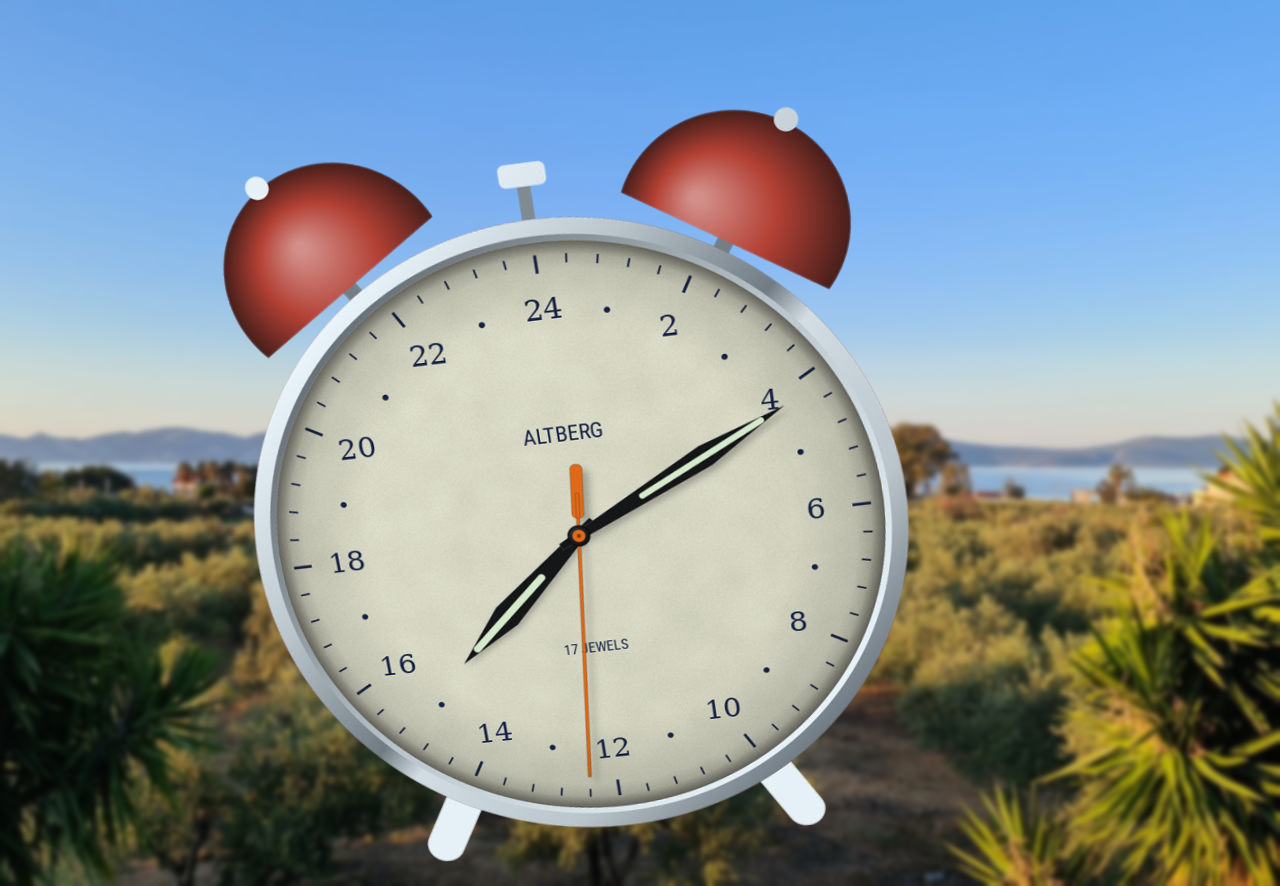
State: 15:10:31
